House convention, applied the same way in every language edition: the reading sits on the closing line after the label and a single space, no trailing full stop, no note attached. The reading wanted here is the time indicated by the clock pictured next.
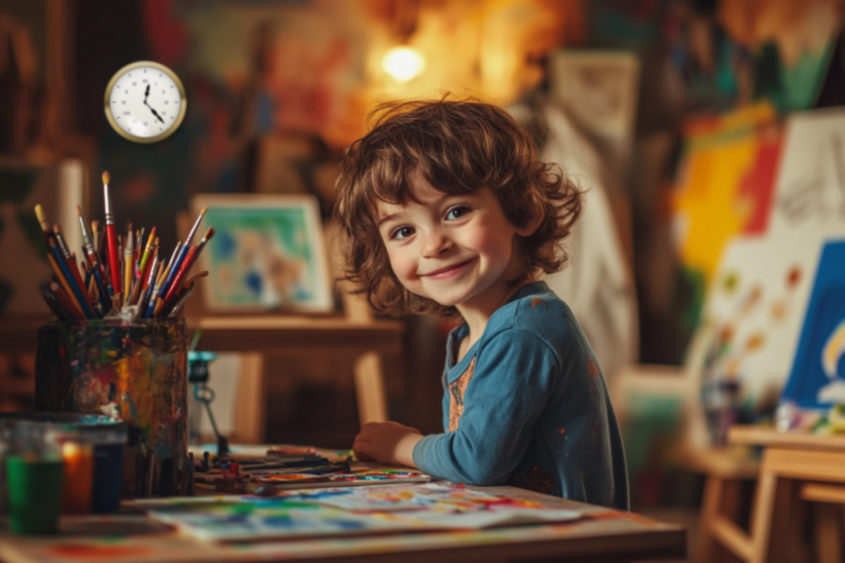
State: 12:23
